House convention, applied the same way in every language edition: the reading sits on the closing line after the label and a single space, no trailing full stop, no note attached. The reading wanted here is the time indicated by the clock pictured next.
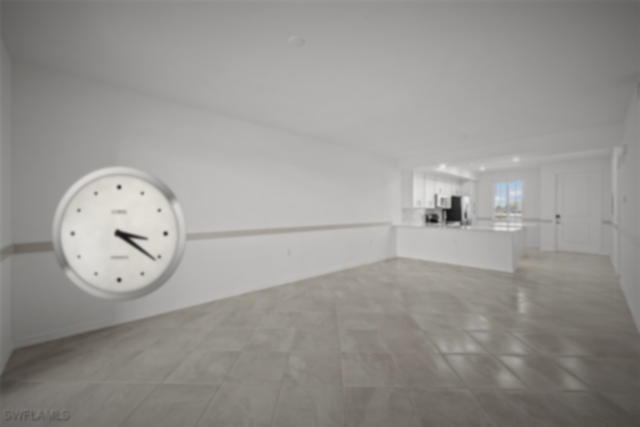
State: 3:21
